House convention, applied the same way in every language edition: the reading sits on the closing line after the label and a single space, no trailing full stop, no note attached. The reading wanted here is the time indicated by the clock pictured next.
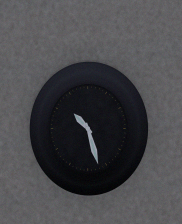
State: 10:27
